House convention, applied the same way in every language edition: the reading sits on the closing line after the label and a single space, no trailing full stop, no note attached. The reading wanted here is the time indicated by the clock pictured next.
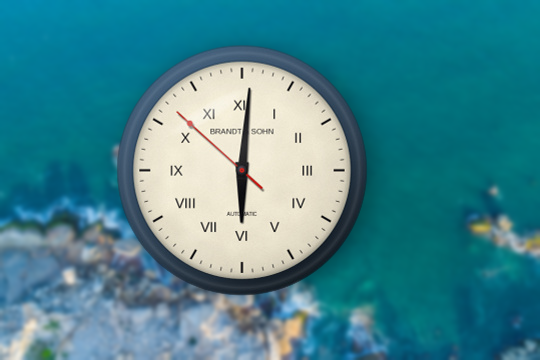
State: 6:00:52
